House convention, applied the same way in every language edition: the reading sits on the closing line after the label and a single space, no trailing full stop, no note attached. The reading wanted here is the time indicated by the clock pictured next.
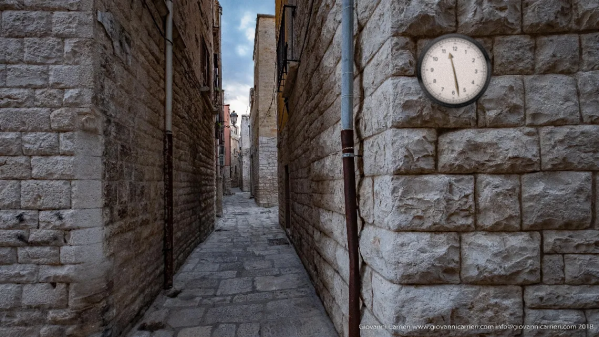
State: 11:28
